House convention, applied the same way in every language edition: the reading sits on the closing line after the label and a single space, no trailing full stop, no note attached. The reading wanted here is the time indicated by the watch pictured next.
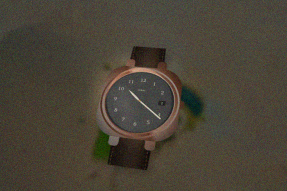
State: 10:21
